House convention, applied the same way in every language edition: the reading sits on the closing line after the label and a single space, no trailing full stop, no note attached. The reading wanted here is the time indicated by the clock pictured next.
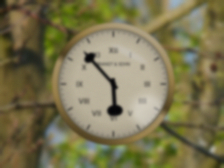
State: 5:53
